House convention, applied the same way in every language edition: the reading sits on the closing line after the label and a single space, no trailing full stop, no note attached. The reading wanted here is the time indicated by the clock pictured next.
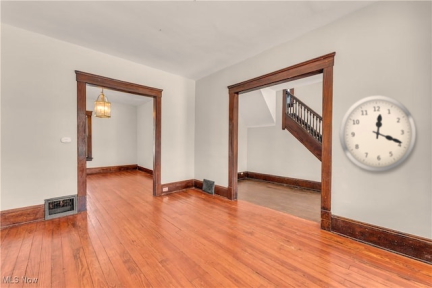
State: 12:19
